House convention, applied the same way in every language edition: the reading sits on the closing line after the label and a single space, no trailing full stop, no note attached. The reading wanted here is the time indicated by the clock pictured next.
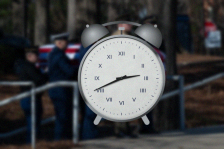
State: 2:41
